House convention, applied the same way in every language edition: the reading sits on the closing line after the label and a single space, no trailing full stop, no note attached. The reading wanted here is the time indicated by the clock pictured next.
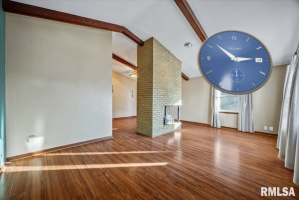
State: 2:52
